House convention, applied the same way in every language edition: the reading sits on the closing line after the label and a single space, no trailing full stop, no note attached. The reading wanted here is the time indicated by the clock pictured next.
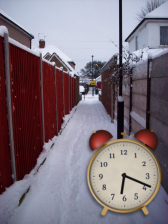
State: 6:19
